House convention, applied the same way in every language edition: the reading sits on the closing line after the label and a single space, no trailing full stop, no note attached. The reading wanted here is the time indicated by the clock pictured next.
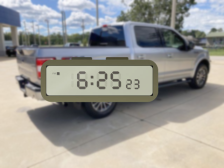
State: 6:25:23
